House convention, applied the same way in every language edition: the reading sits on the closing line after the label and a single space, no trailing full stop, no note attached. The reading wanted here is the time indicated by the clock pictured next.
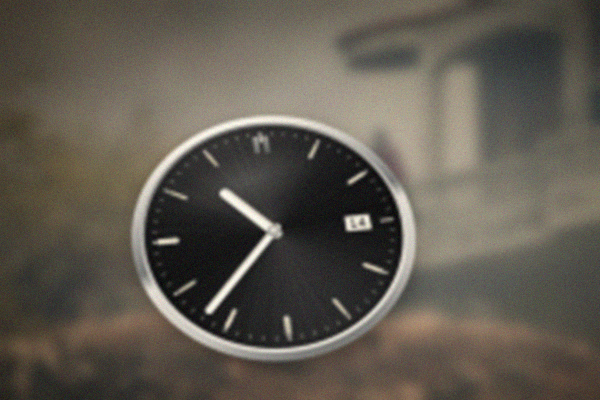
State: 10:37
